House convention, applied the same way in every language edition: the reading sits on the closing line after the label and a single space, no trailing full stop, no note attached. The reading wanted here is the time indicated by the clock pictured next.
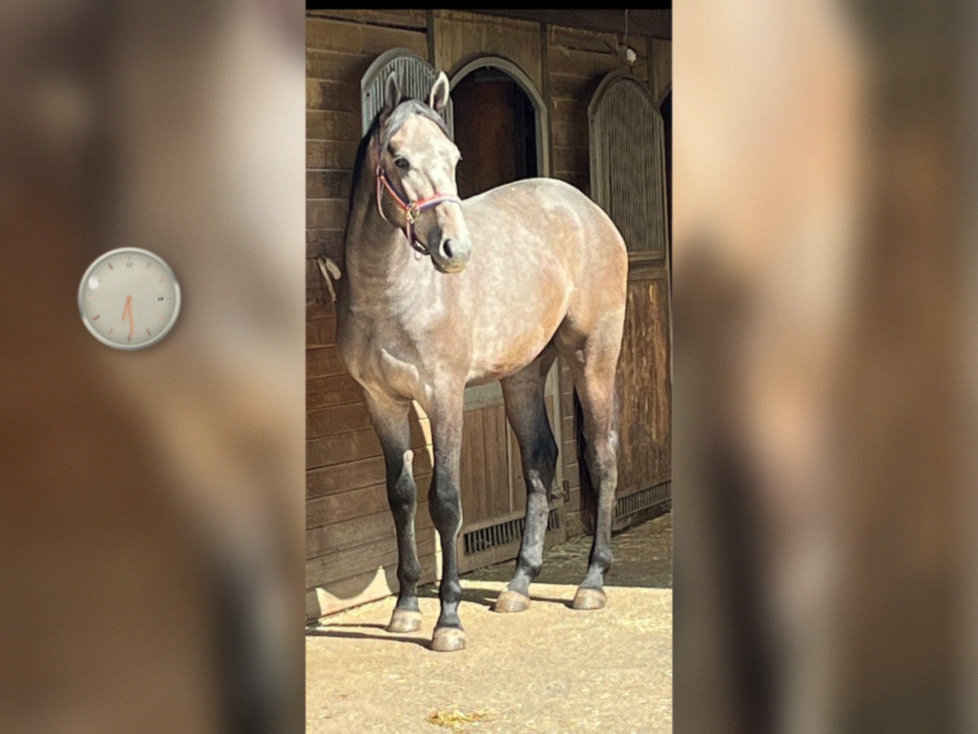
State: 6:29
